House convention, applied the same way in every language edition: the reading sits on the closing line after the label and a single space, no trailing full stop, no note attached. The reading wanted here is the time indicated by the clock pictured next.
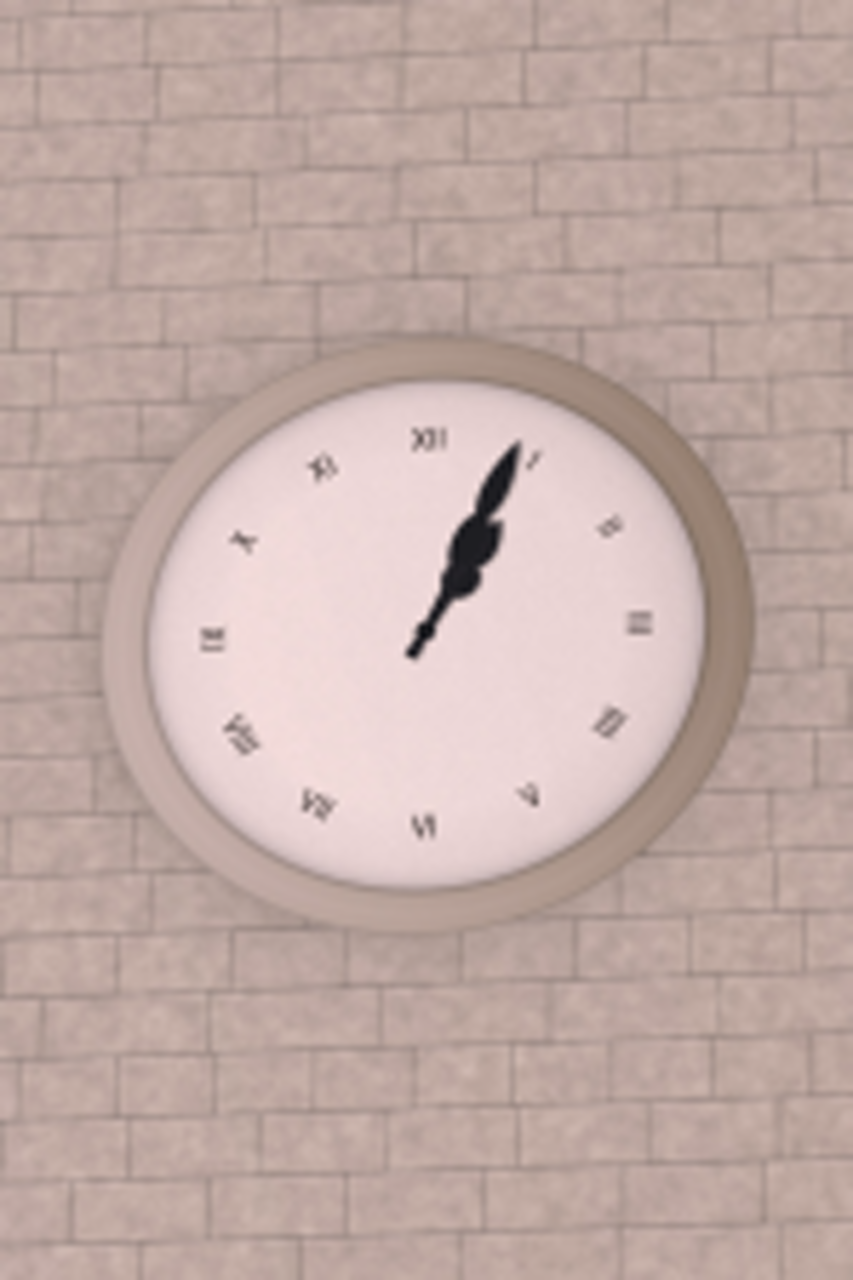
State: 1:04
